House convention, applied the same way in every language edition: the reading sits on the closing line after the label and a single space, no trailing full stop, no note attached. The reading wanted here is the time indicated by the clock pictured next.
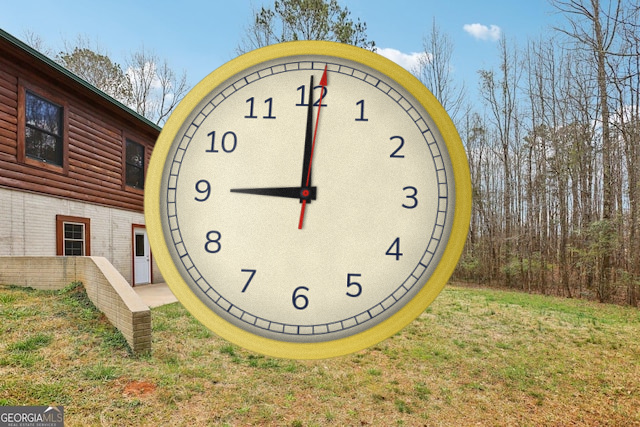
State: 9:00:01
